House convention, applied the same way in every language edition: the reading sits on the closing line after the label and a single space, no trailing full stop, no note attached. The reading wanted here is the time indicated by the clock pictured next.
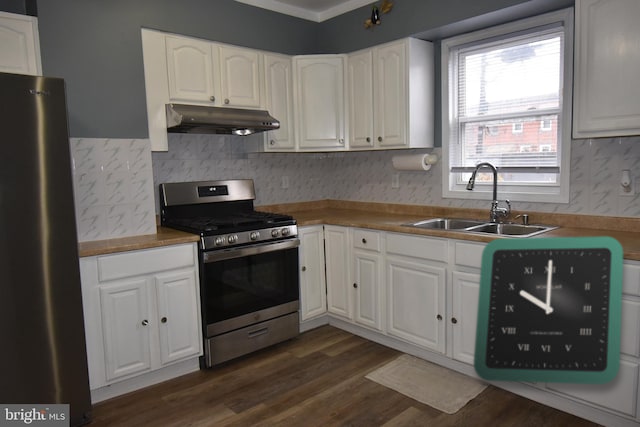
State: 10:00
